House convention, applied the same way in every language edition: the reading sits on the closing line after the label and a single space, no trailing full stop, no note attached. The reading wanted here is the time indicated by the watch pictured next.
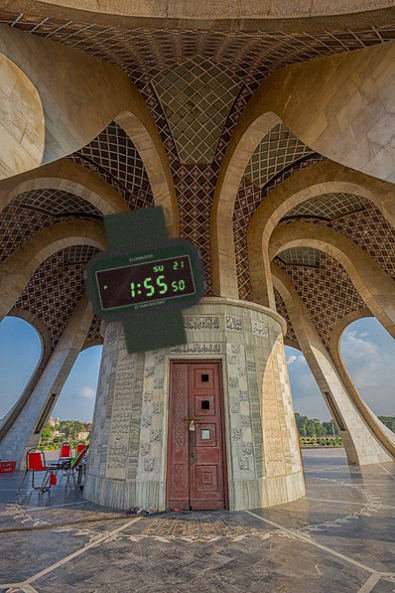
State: 1:55:50
